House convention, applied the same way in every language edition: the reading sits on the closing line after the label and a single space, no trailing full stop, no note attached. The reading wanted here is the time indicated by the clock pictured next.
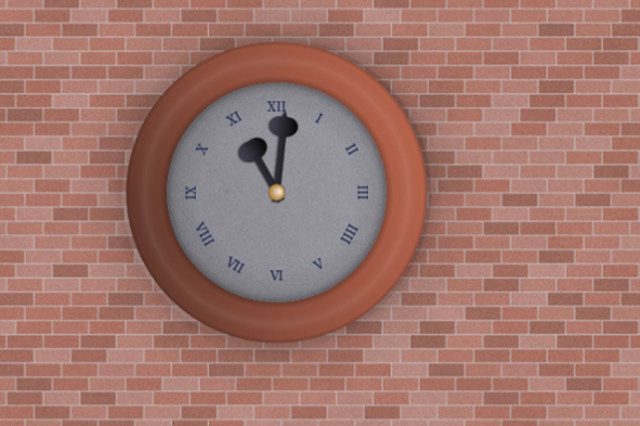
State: 11:01
